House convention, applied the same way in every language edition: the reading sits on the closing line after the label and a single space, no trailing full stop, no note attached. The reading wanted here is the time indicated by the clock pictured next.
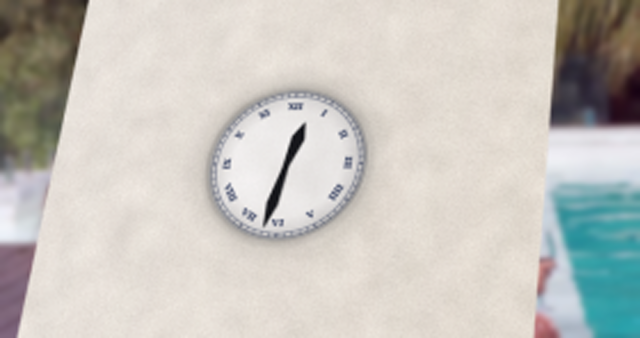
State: 12:32
